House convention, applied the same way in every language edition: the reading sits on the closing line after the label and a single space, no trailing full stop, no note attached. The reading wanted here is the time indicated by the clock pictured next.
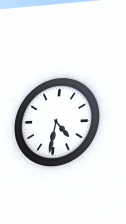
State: 4:31
